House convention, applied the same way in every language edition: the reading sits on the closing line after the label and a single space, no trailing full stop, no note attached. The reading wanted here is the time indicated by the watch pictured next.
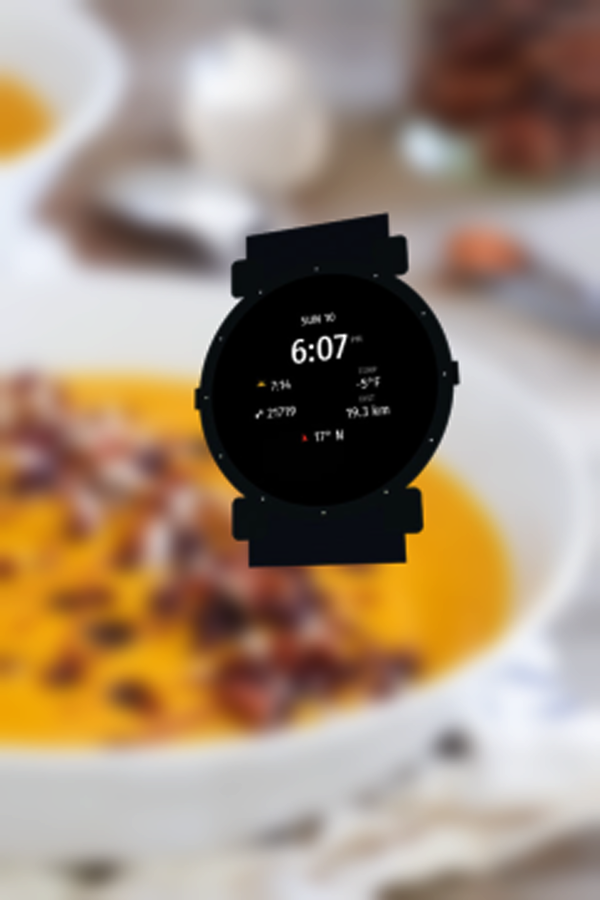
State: 6:07
